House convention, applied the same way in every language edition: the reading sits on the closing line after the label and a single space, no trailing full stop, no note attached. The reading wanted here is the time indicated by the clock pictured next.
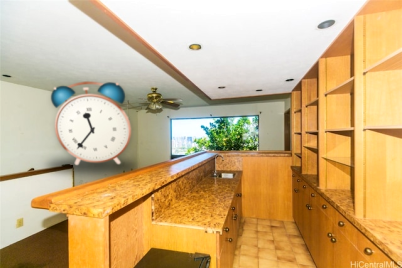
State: 11:37
